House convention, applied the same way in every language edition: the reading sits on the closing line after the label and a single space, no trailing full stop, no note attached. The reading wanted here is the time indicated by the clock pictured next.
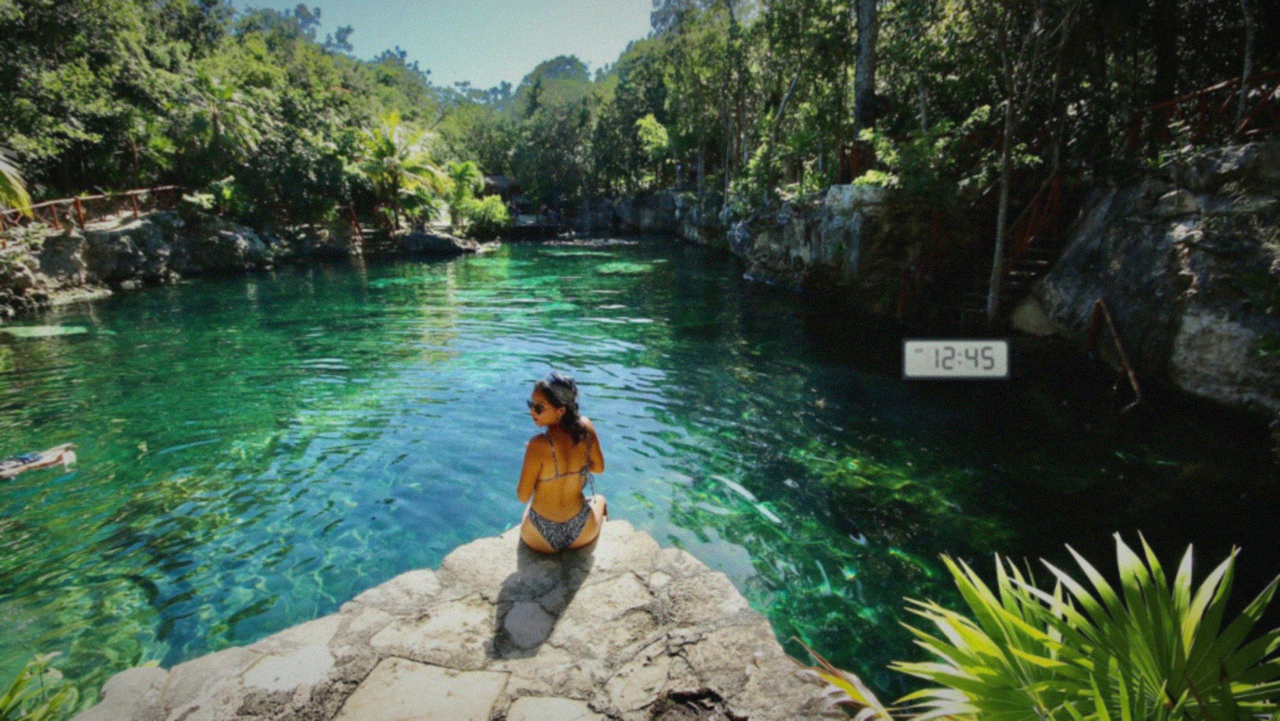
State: 12:45
